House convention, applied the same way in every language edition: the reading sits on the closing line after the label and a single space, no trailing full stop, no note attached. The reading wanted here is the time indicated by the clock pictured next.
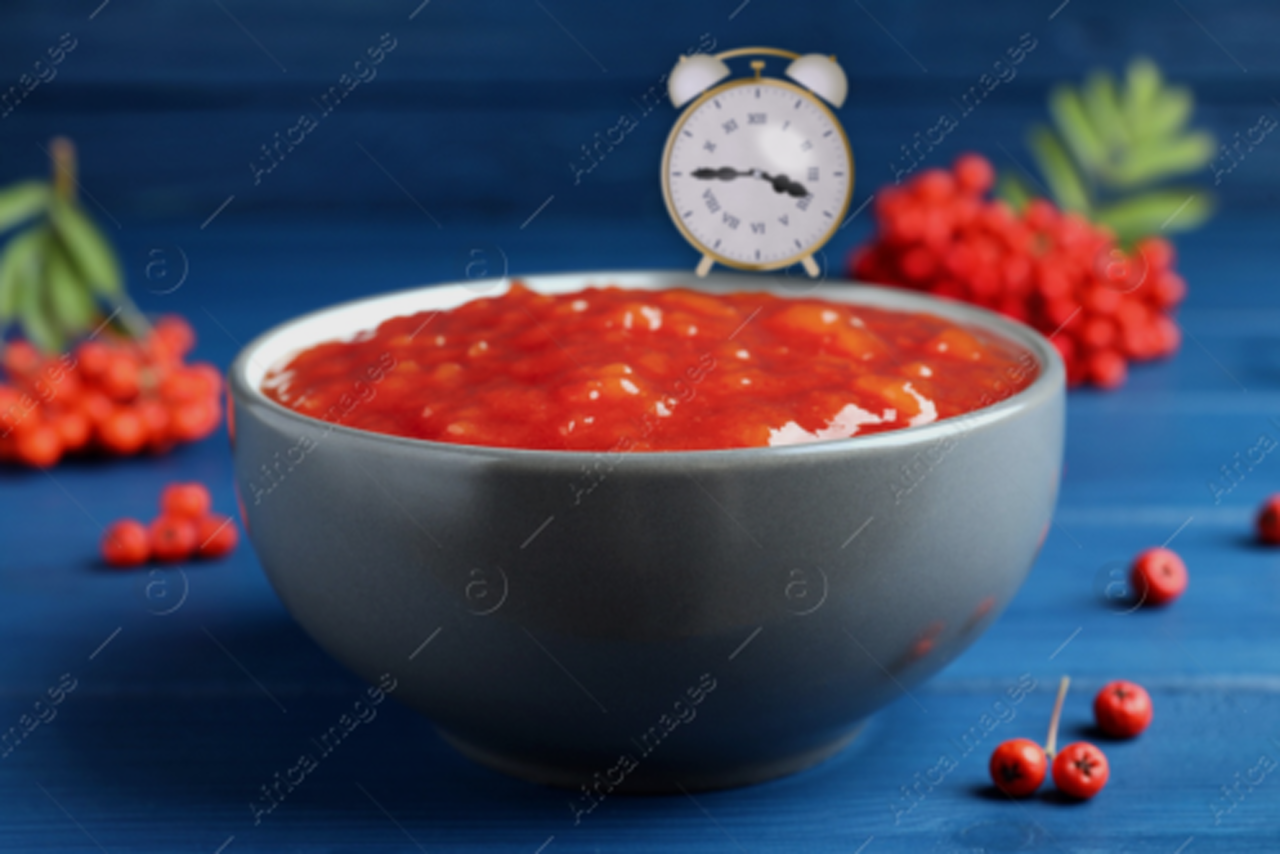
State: 3:45
